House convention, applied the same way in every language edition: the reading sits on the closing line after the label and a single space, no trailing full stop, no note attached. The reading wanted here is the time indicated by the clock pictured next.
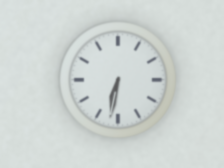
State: 6:32
